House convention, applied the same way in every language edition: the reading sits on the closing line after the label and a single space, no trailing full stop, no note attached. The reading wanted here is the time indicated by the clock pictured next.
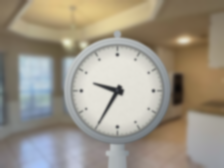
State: 9:35
